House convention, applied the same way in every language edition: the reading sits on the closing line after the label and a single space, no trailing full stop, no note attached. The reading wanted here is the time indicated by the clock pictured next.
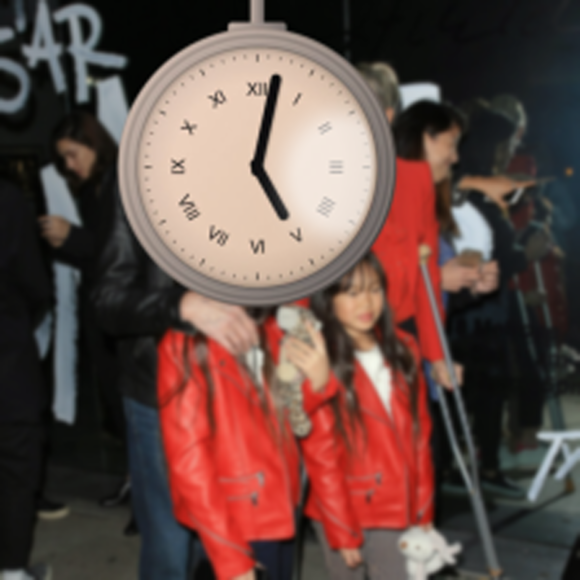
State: 5:02
